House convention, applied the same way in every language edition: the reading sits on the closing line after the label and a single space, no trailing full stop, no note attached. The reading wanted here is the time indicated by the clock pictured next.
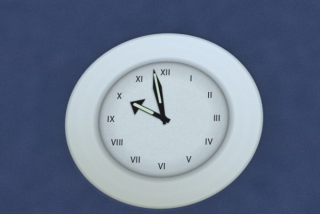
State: 9:58
